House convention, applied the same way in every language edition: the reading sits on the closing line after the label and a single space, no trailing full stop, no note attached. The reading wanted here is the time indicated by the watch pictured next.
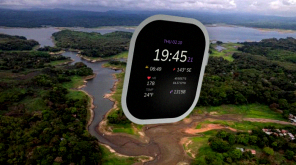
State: 19:45
